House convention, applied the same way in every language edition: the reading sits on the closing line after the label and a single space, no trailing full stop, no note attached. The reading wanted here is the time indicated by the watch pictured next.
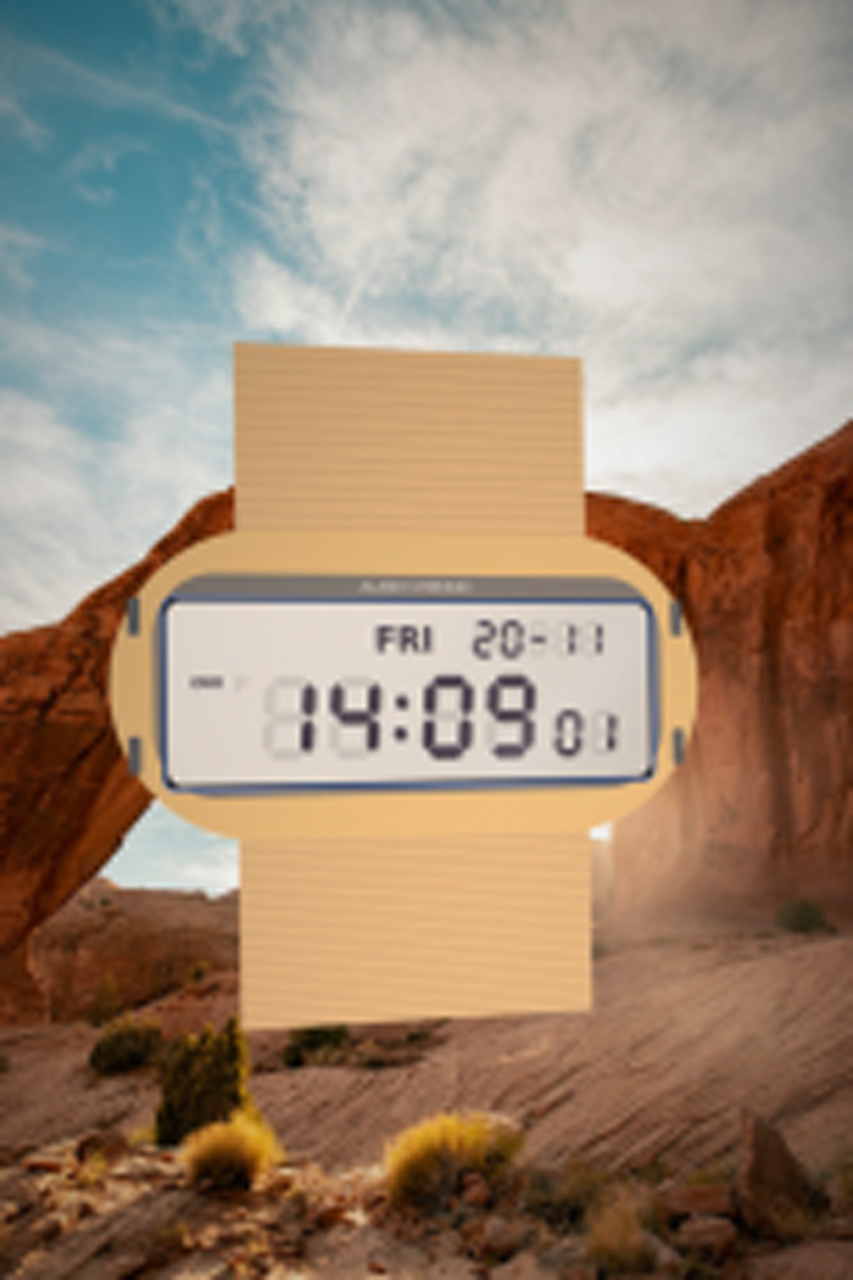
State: 14:09:01
